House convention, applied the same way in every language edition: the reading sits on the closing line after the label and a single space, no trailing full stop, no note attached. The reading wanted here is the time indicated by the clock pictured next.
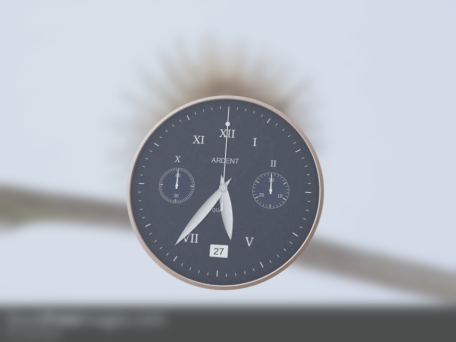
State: 5:36
